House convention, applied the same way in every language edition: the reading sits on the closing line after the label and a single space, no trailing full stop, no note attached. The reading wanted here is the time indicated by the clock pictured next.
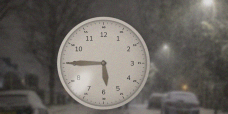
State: 5:45
